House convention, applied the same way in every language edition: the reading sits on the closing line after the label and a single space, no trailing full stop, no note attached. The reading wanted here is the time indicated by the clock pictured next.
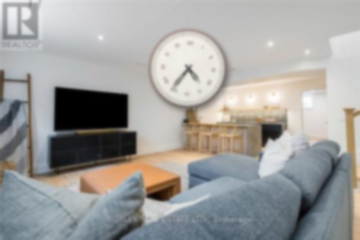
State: 4:36
